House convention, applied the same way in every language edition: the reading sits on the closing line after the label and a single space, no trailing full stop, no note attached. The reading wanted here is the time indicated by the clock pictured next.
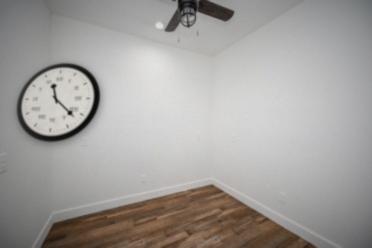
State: 11:22
